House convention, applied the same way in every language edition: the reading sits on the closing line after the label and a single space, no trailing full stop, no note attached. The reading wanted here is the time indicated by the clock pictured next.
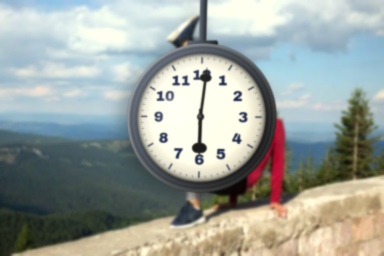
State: 6:01
